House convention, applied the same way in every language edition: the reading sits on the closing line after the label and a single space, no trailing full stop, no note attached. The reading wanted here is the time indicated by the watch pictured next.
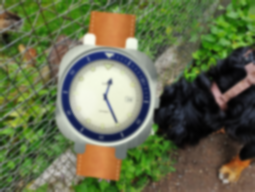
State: 12:25
